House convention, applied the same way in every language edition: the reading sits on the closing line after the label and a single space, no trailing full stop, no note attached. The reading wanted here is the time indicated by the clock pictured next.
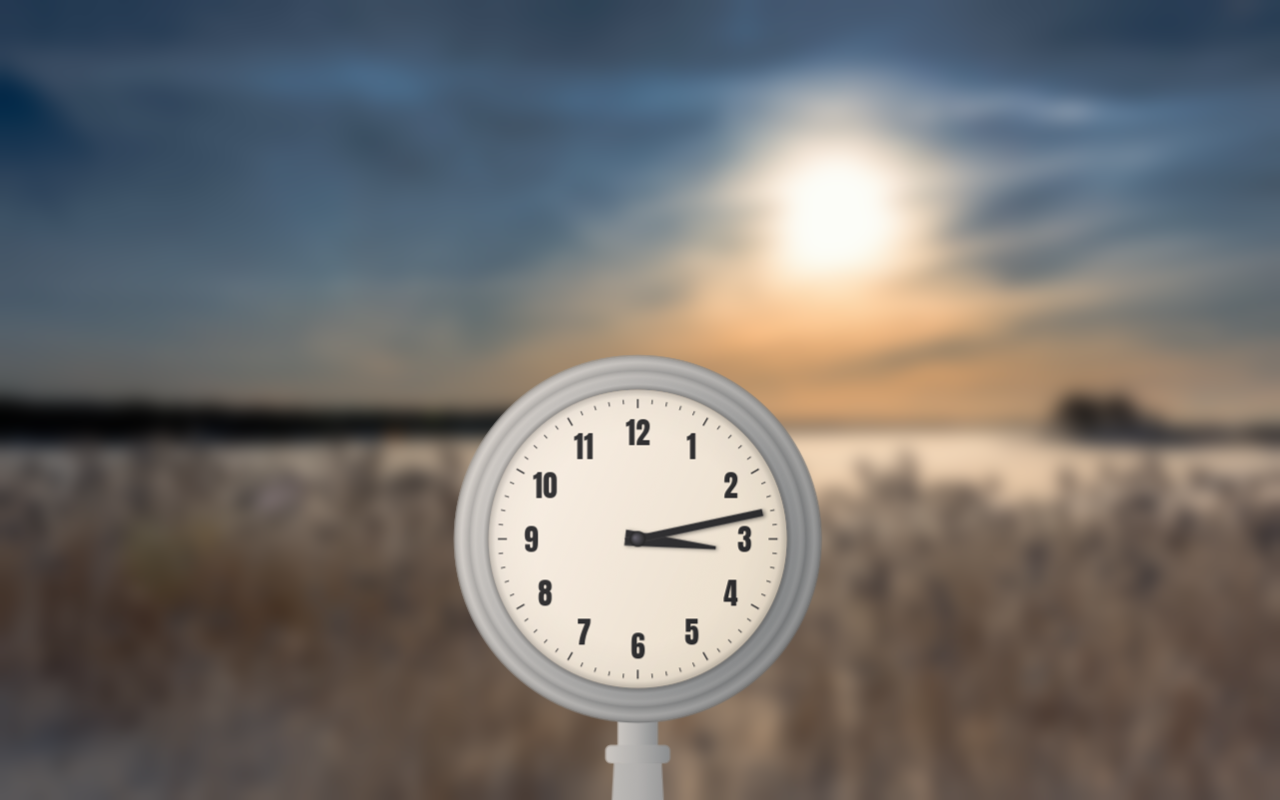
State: 3:13
